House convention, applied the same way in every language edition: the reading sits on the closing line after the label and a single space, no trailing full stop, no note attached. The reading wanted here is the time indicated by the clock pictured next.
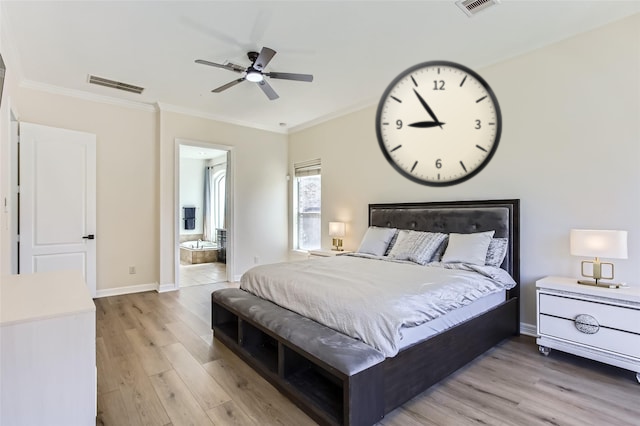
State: 8:54
